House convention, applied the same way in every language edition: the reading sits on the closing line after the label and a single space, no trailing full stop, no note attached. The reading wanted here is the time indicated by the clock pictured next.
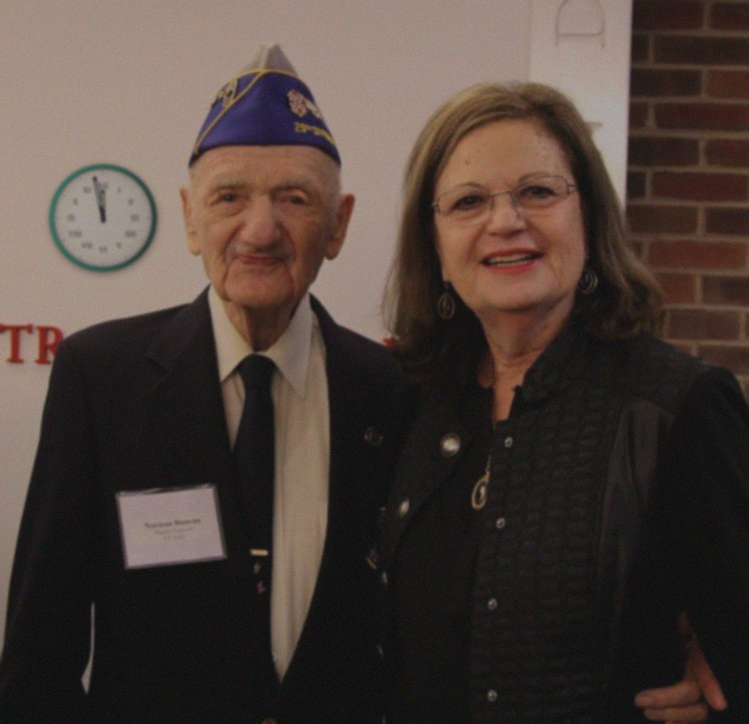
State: 11:58
